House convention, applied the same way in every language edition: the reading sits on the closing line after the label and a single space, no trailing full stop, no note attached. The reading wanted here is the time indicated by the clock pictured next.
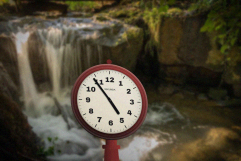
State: 4:54
